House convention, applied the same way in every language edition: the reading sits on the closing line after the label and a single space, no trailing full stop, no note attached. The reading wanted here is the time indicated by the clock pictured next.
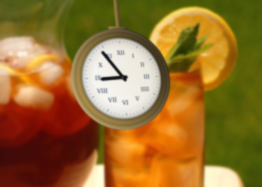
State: 8:54
